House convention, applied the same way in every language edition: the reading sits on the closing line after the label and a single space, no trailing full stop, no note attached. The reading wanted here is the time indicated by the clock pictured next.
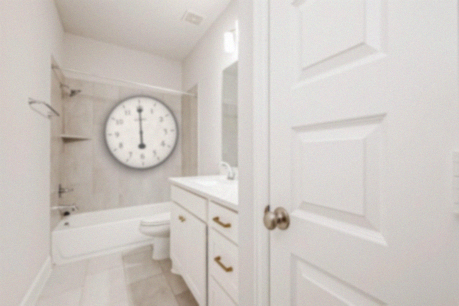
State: 6:00
